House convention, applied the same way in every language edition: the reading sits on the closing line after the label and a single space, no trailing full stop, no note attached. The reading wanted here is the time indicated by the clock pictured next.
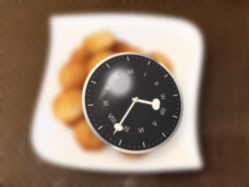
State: 3:37
